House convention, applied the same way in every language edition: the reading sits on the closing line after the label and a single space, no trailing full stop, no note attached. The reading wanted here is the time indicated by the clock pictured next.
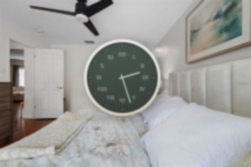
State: 2:27
